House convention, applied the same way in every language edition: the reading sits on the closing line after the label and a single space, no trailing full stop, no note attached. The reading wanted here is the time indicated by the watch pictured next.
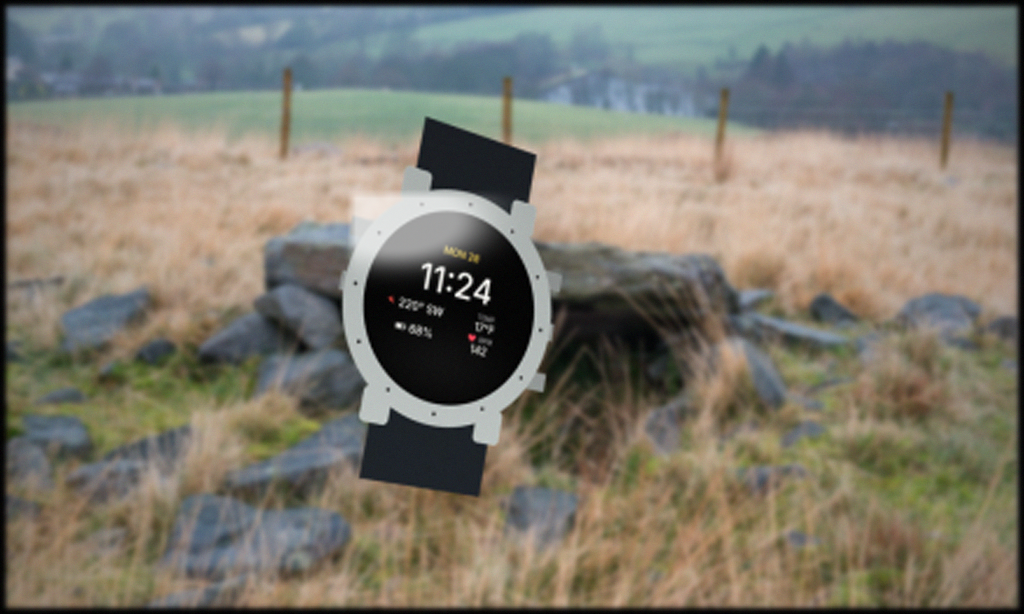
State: 11:24
